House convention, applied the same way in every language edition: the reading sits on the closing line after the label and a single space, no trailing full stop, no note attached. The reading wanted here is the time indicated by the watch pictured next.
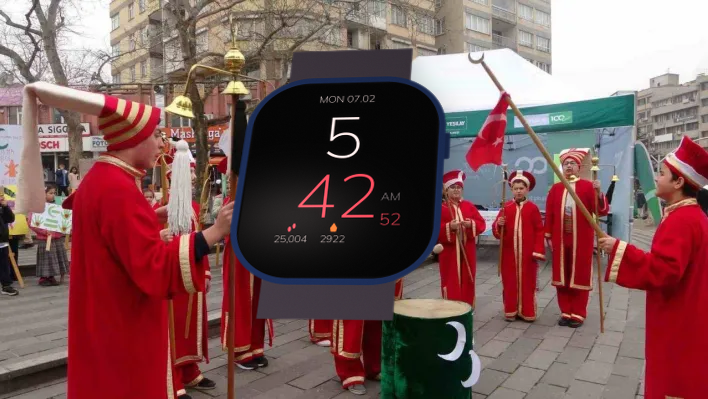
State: 5:42:52
